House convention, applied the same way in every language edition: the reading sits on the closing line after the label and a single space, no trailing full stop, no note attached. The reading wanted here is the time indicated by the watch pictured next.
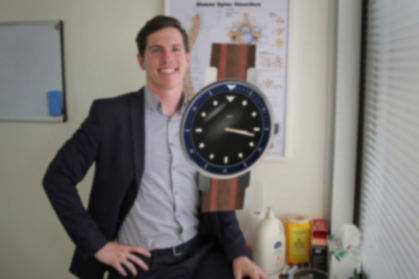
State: 3:17
